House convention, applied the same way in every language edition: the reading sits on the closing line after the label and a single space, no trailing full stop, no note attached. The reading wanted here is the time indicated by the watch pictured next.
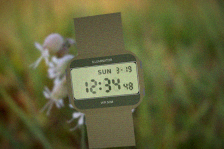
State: 12:34:48
